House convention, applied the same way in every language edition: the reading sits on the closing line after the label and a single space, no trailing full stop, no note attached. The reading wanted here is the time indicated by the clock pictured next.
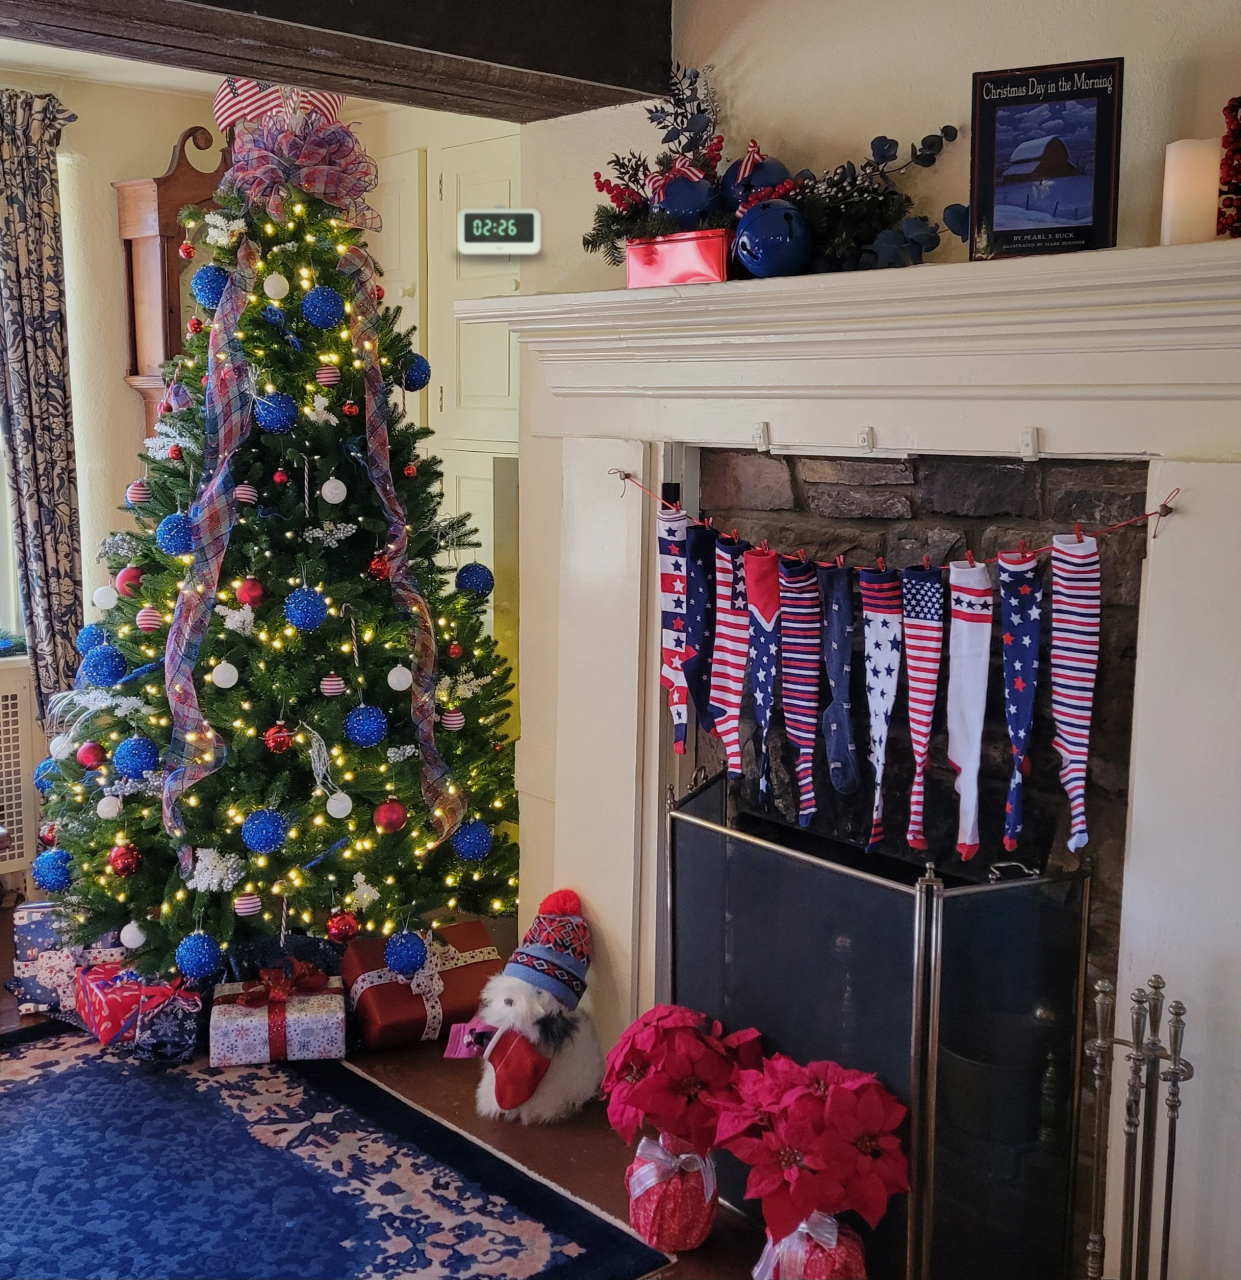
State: 2:26
